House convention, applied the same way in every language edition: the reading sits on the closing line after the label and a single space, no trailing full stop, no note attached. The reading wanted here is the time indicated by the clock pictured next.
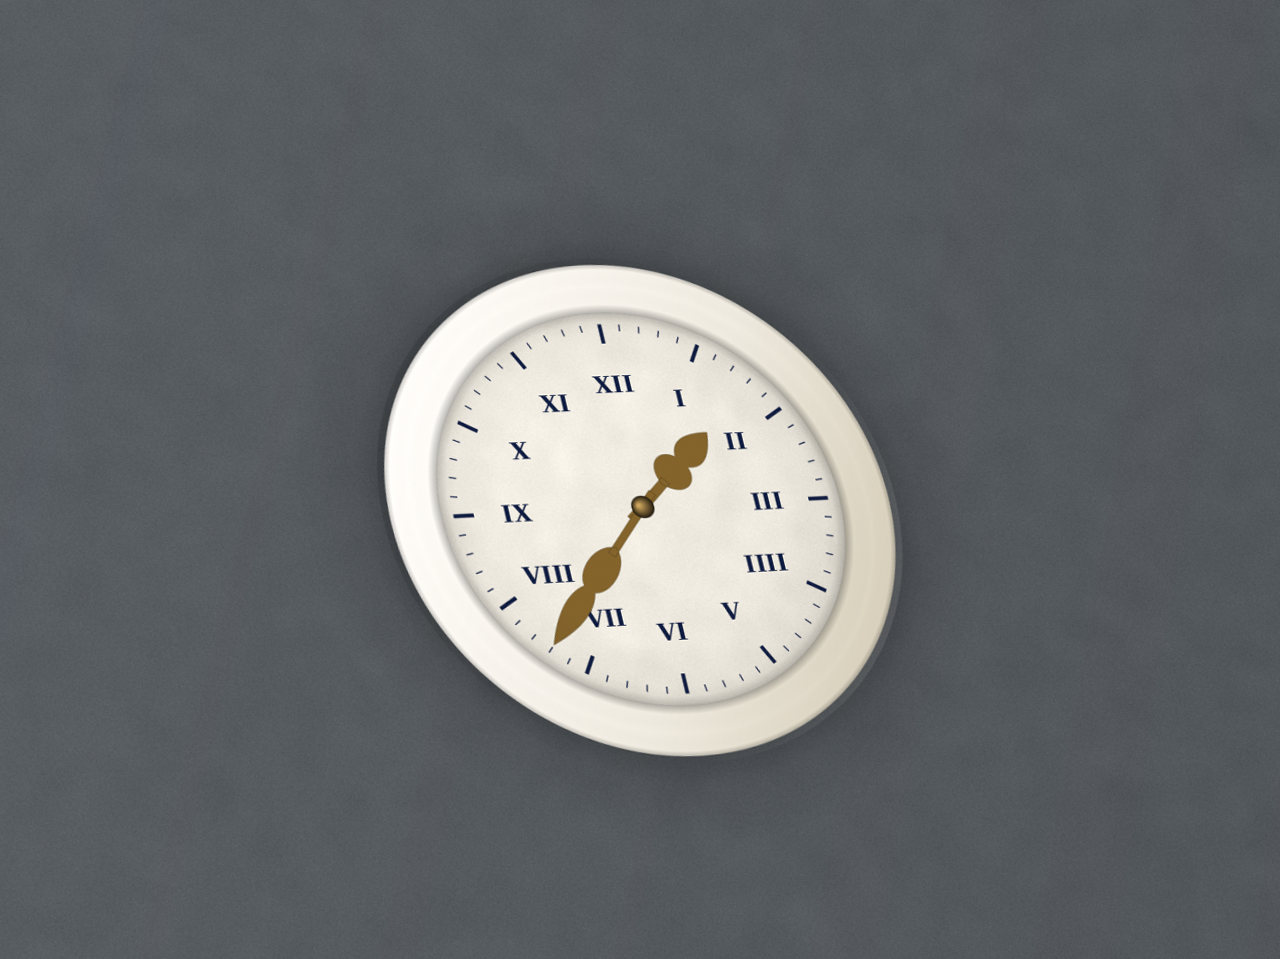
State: 1:37
